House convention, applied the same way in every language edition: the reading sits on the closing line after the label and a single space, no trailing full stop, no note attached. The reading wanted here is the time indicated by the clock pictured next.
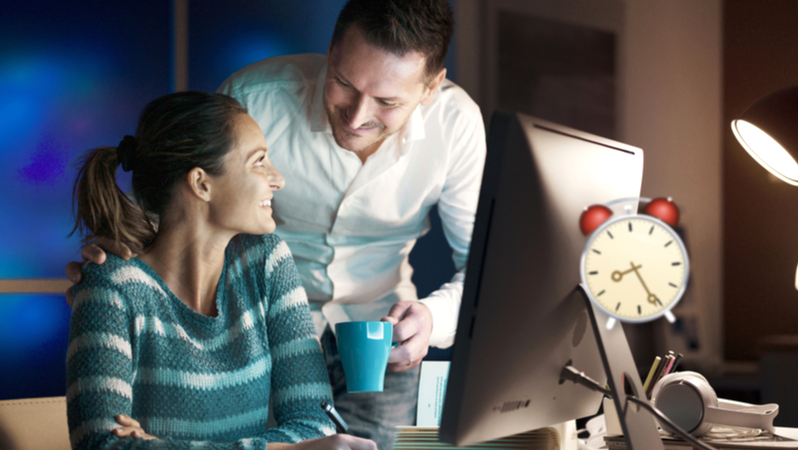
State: 8:26
